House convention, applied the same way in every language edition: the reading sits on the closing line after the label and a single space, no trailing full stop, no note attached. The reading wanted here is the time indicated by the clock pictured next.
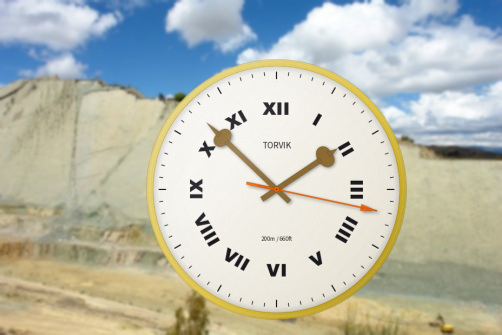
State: 1:52:17
